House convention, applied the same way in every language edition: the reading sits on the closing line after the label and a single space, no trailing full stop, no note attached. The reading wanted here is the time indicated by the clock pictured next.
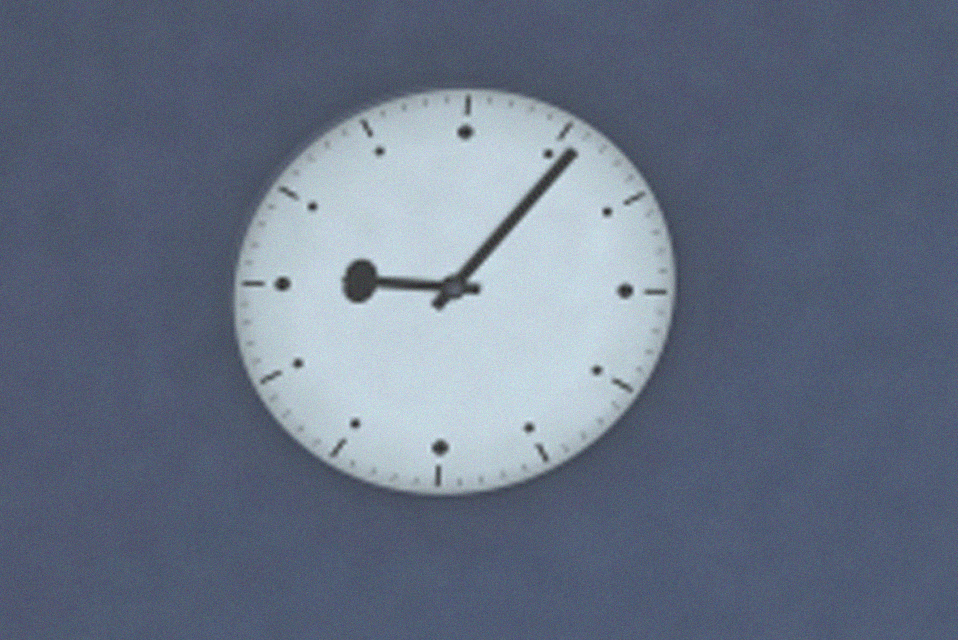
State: 9:06
